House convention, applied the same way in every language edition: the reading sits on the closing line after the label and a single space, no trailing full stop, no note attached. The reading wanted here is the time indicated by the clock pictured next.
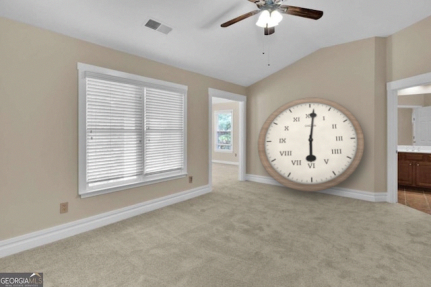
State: 6:01
